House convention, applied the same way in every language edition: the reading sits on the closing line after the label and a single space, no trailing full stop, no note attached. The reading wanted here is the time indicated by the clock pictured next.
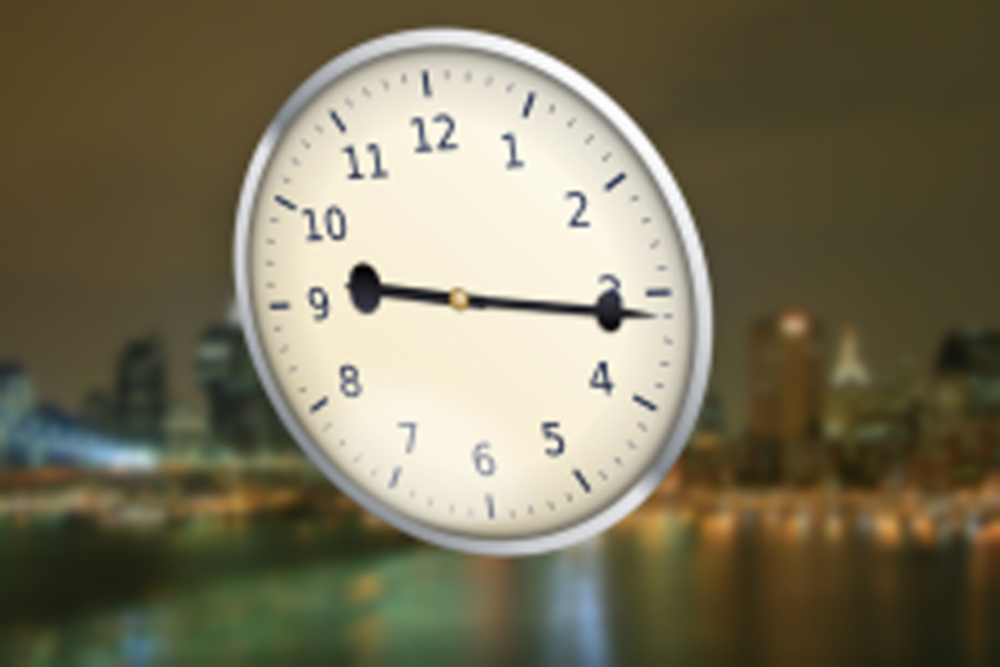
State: 9:16
